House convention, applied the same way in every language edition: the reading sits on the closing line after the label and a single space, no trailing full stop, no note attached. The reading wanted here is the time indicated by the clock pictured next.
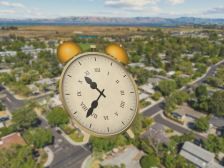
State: 10:37
